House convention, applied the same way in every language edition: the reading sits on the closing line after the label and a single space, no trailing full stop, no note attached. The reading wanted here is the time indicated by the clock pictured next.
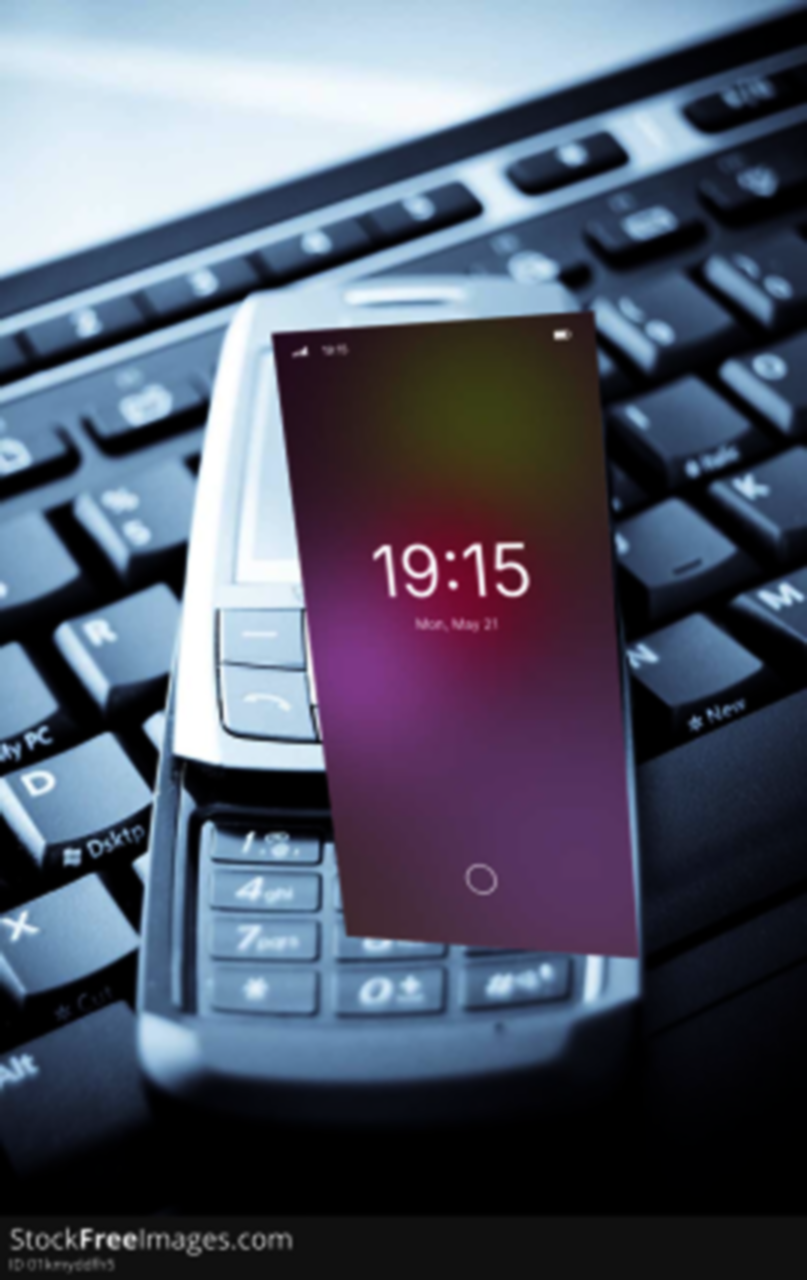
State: 19:15
